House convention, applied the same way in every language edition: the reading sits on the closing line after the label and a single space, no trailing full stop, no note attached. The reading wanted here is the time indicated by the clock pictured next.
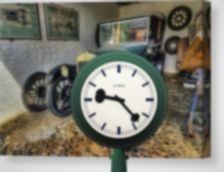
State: 9:23
